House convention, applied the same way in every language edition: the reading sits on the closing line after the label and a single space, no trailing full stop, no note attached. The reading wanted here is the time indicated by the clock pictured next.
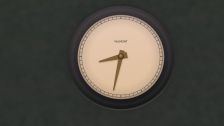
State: 8:32
